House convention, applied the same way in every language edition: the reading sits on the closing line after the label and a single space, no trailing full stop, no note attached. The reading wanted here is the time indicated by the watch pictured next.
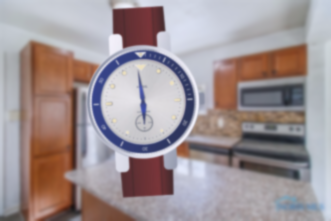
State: 5:59
